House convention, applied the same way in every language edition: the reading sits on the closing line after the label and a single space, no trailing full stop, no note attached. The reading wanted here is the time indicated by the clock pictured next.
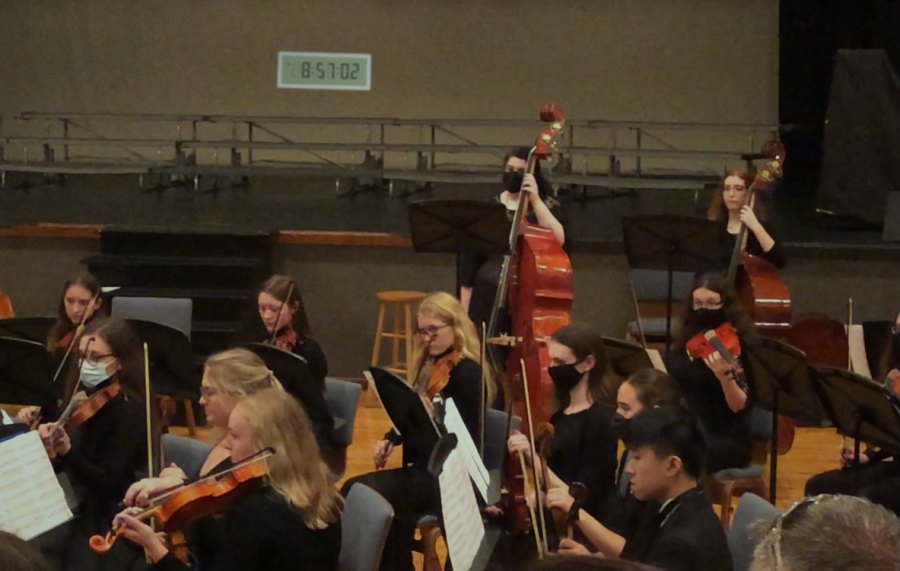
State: 8:57:02
